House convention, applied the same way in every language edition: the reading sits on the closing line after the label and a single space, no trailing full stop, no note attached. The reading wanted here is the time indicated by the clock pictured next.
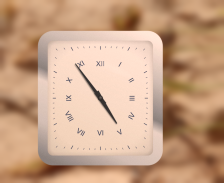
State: 4:54
